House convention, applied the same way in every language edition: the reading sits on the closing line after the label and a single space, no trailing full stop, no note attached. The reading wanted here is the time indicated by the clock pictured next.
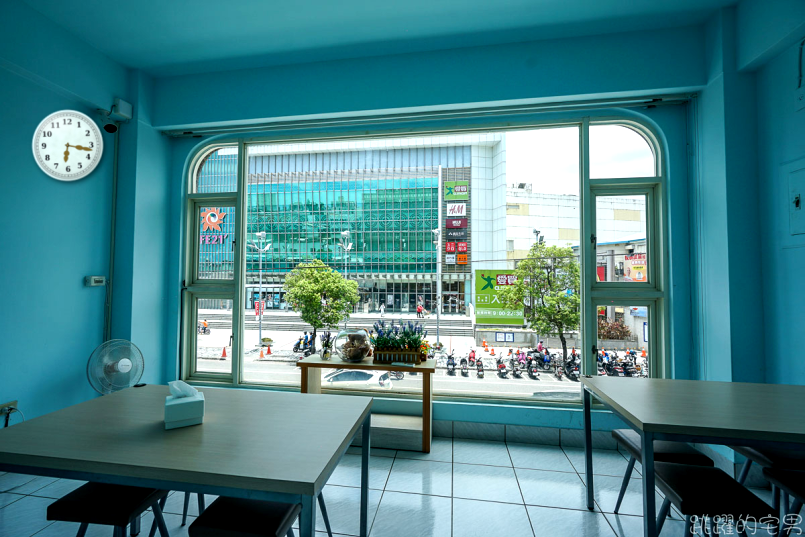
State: 6:17
